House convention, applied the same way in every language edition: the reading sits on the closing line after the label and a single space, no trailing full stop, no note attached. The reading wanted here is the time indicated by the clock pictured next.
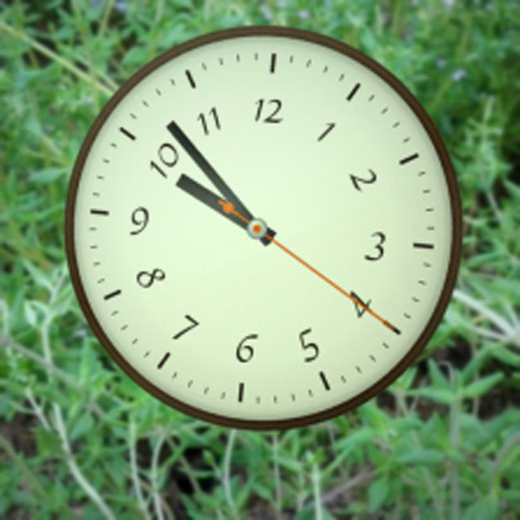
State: 9:52:20
